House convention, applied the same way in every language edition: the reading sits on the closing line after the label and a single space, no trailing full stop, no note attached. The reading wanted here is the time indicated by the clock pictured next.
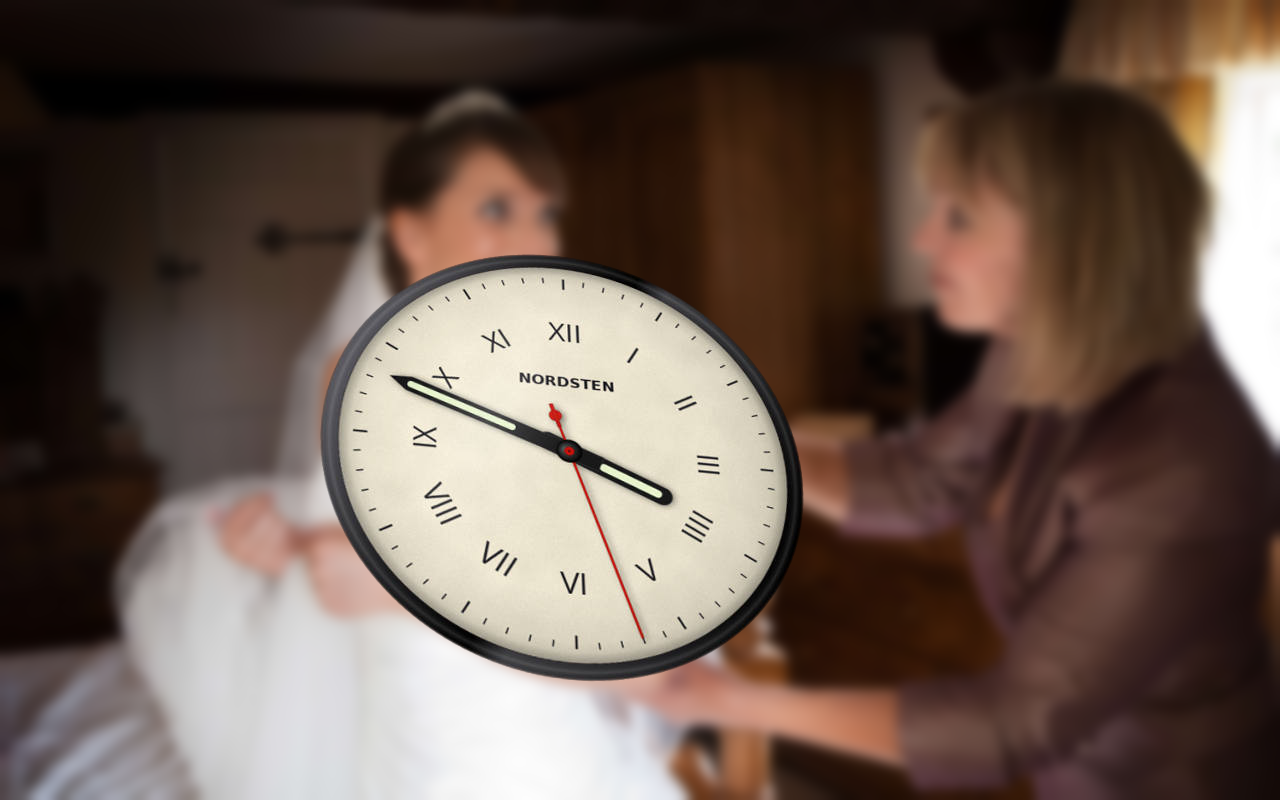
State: 3:48:27
